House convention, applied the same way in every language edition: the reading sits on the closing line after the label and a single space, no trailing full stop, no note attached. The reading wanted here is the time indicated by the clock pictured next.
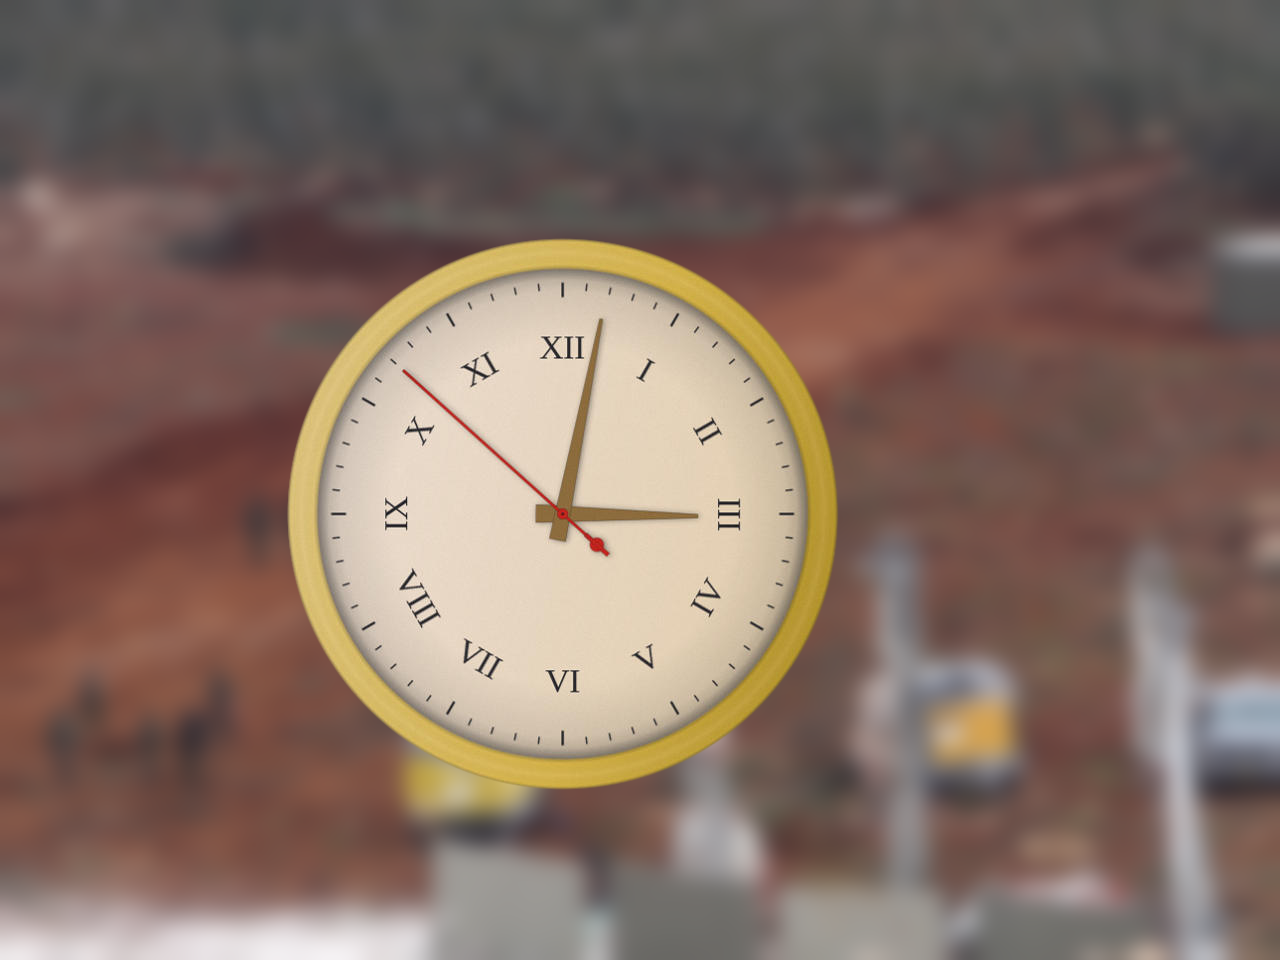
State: 3:01:52
